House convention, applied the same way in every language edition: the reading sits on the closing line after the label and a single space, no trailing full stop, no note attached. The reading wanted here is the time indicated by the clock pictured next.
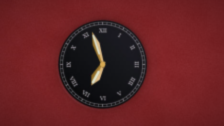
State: 6:57
